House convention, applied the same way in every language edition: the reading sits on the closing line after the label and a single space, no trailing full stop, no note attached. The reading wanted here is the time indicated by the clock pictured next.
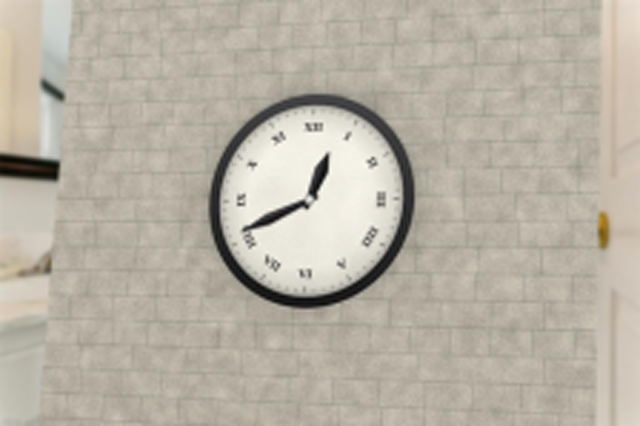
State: 12:41
